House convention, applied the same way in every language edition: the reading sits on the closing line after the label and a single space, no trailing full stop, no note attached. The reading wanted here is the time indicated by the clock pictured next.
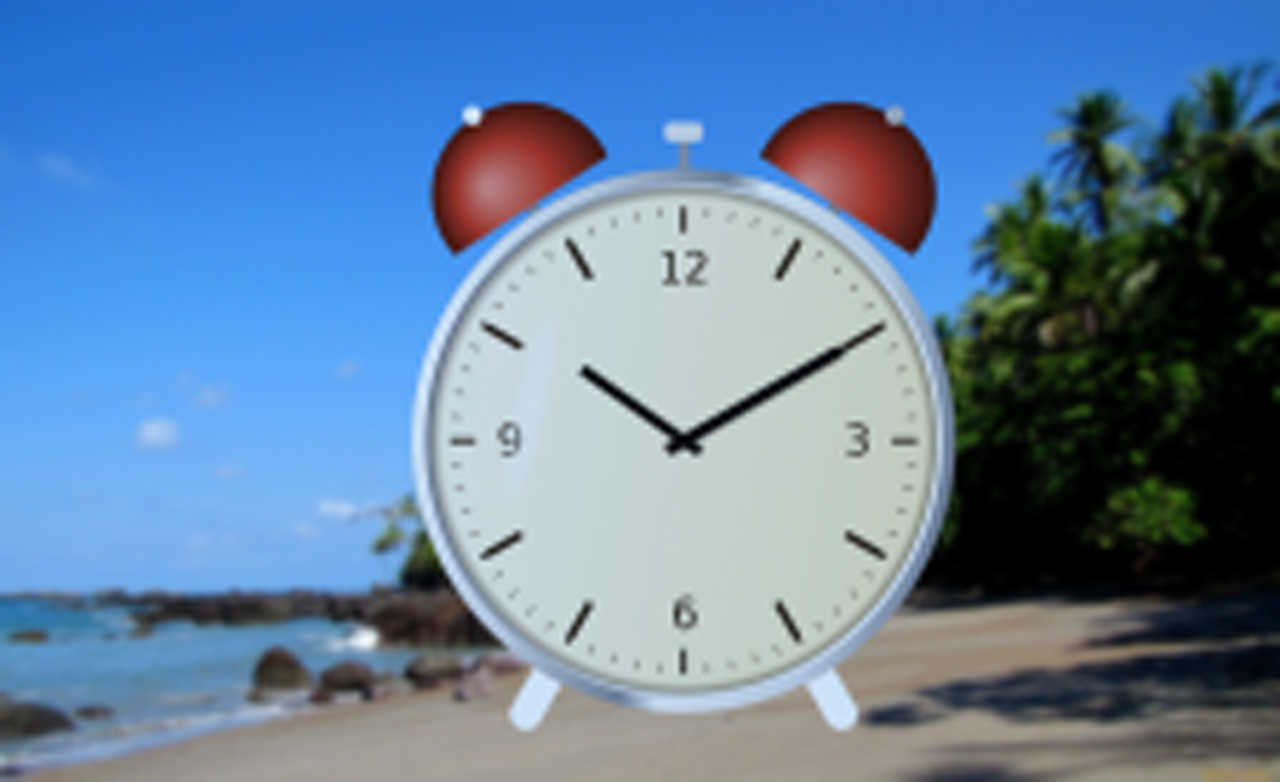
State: 10:10
